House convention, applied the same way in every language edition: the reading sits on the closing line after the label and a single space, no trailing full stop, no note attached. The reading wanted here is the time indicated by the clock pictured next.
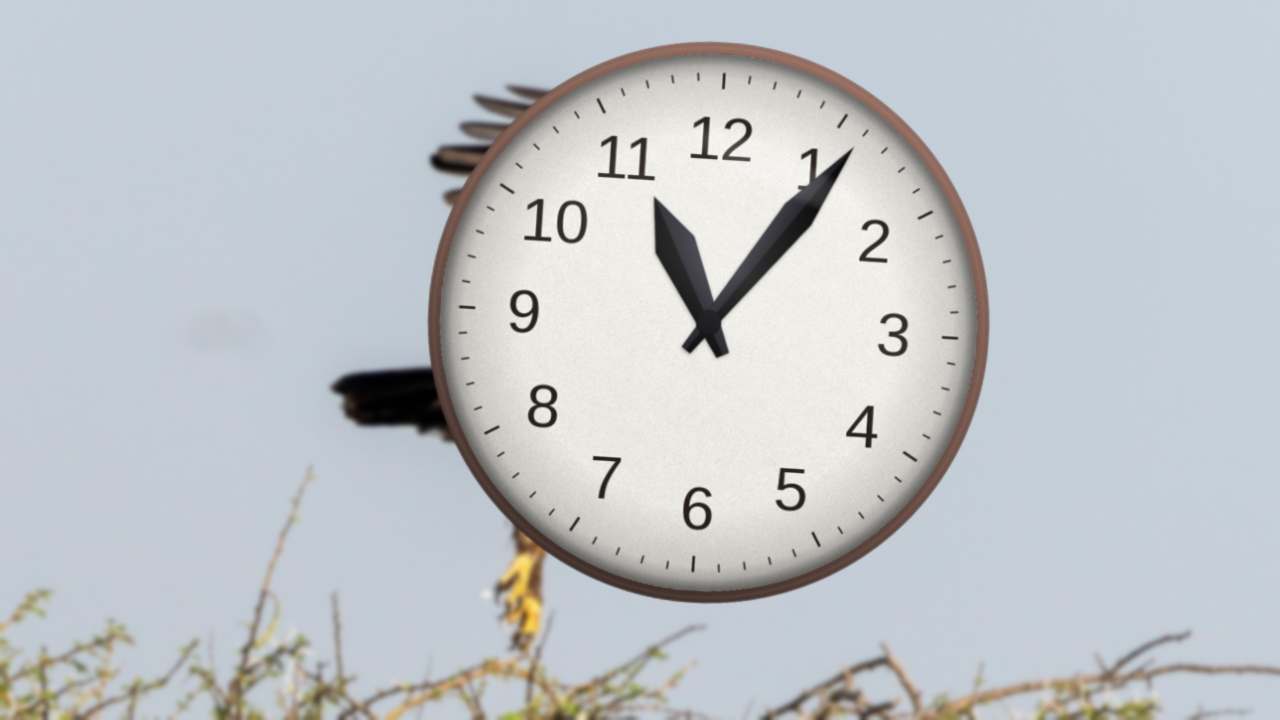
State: 11:06
